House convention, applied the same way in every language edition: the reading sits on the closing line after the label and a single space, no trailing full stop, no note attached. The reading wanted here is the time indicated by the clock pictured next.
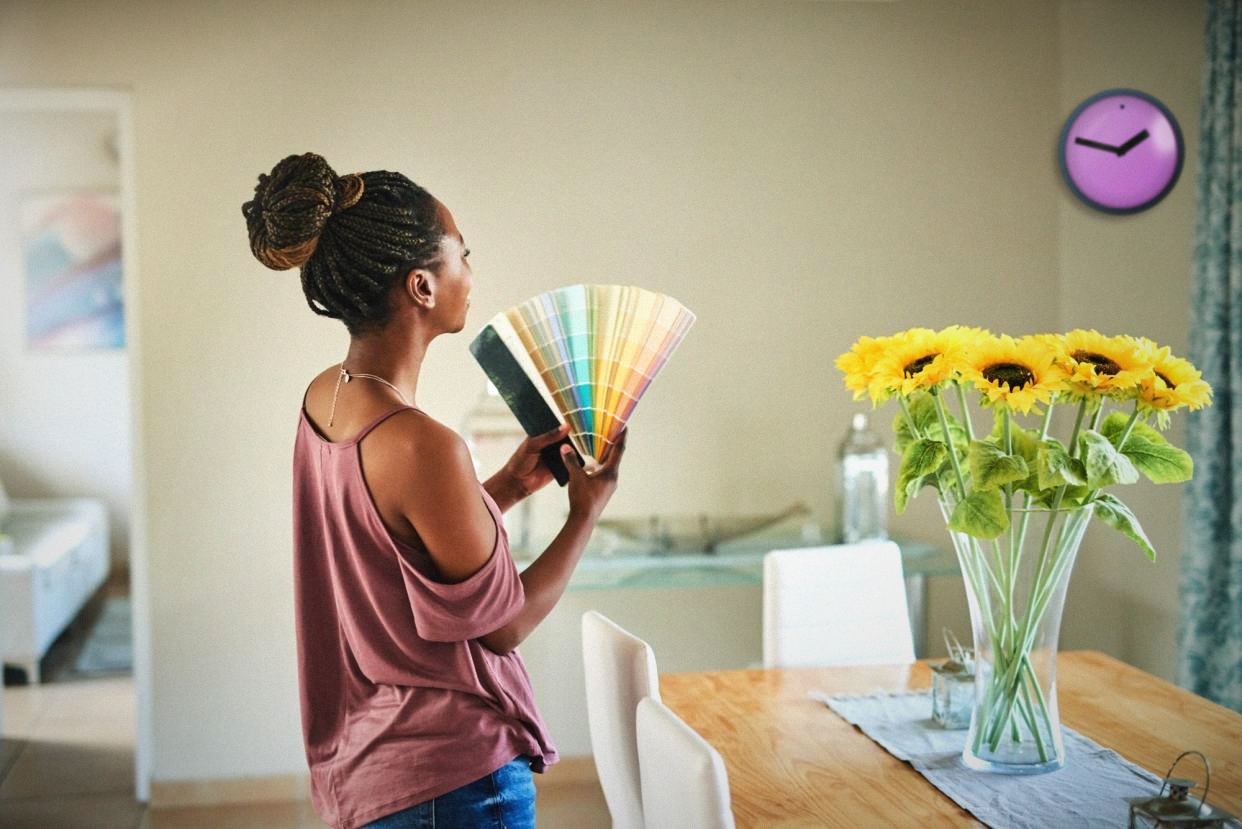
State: 1:47
